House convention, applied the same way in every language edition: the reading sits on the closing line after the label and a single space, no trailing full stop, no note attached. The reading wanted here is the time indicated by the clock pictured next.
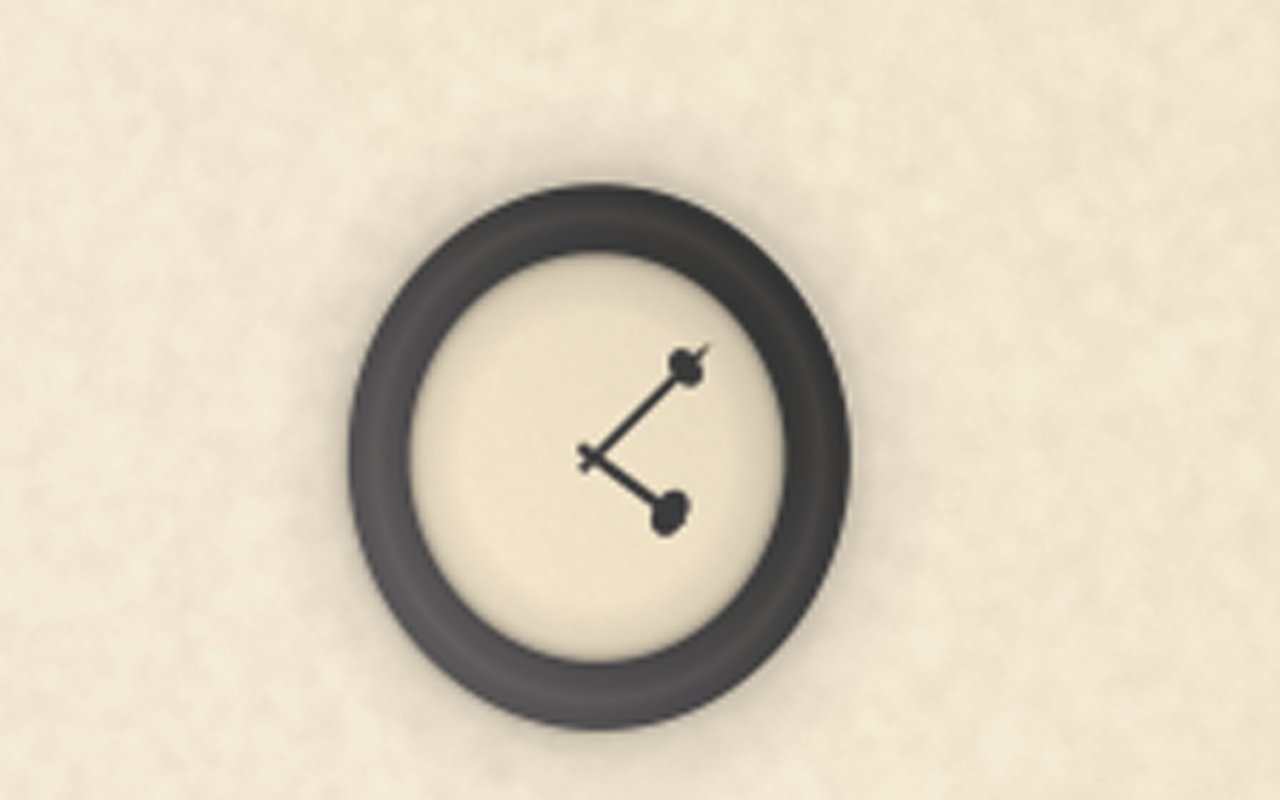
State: 4:08
